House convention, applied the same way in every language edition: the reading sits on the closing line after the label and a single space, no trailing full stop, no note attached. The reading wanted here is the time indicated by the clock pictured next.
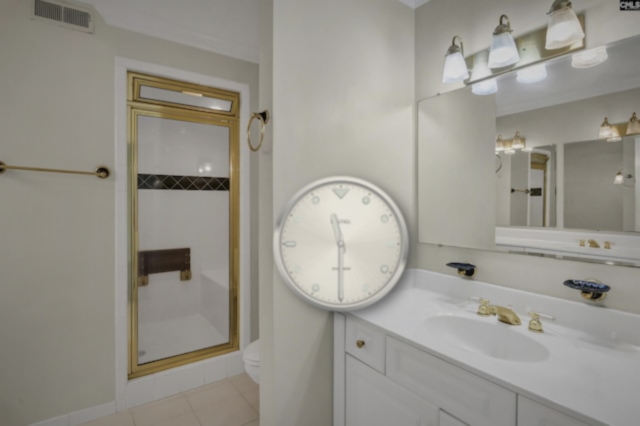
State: 11:30
